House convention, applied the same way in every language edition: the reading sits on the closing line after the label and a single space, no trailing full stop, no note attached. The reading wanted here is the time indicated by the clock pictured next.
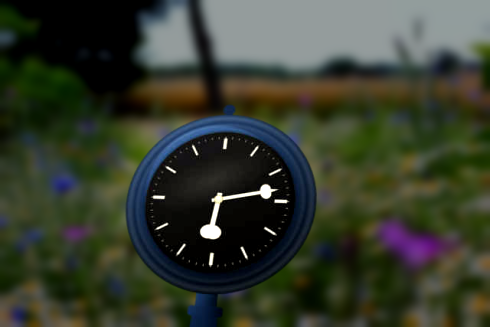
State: 6:13
